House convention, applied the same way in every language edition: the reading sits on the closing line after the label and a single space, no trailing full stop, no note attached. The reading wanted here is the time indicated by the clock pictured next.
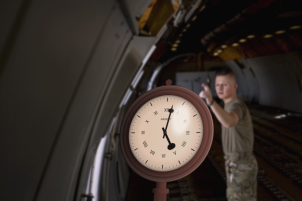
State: 5:02
